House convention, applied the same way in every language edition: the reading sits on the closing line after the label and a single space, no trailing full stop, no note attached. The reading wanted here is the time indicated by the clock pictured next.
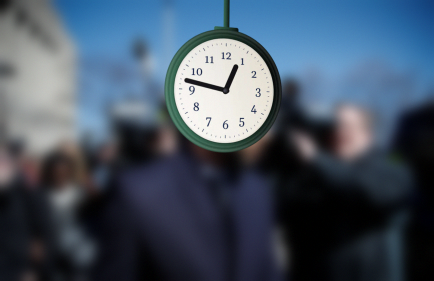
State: 12:47
